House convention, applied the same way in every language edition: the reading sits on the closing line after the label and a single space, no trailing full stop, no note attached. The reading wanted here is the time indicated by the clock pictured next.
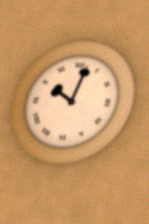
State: 10:02
